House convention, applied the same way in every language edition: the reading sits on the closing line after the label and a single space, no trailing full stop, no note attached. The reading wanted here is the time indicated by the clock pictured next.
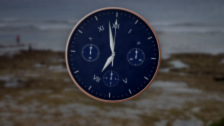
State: 6:58
